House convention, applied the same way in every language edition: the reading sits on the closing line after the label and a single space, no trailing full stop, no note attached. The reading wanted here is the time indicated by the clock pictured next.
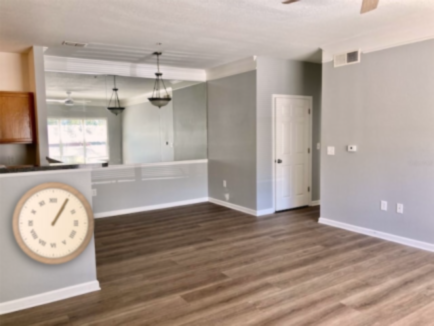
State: 1:05
